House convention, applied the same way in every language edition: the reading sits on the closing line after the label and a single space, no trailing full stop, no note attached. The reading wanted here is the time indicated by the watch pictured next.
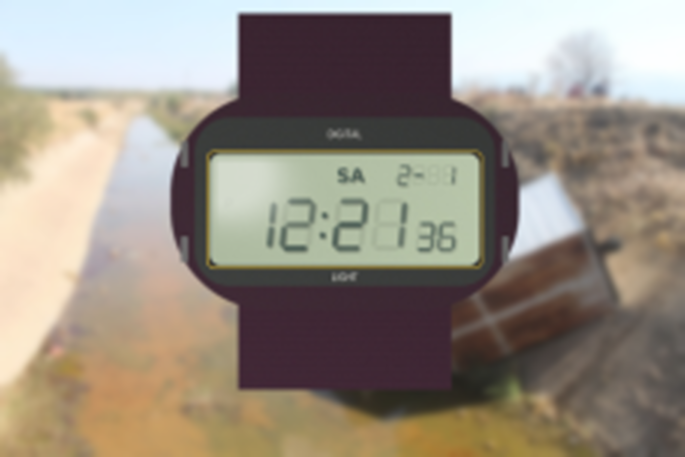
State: 12:21:36
